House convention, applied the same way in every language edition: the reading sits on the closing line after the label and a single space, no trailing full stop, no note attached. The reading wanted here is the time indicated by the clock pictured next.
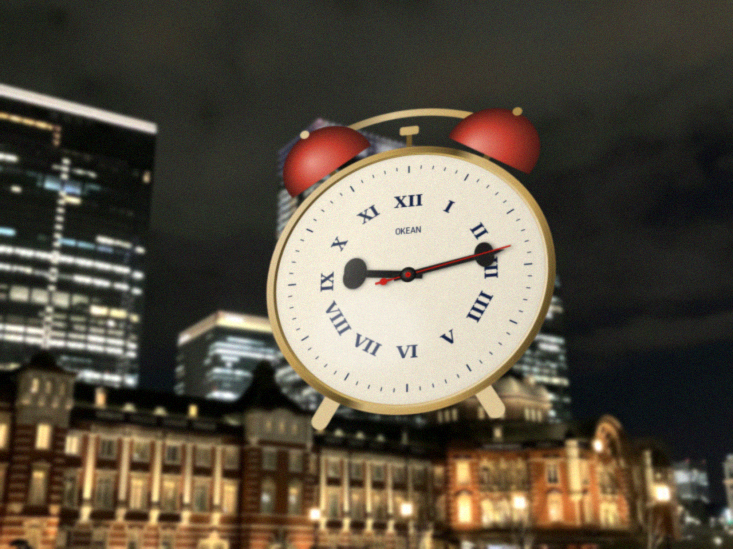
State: 9:13:13
